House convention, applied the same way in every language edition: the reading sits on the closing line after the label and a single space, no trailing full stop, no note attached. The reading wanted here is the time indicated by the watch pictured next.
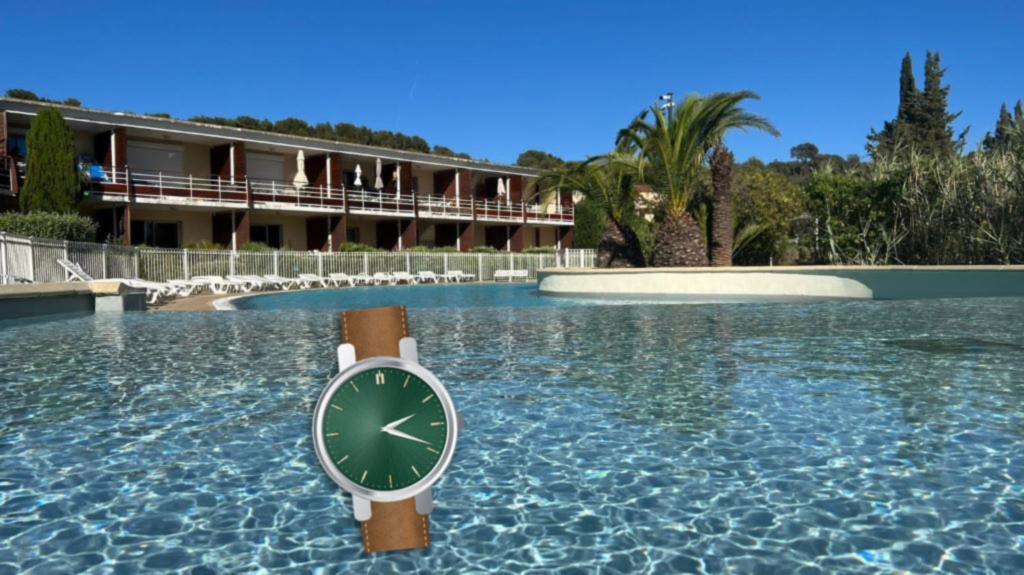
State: 2:19
